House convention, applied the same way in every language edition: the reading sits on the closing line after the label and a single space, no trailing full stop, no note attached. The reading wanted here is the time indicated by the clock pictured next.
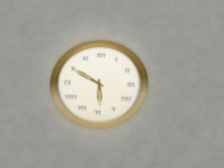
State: 5:50
